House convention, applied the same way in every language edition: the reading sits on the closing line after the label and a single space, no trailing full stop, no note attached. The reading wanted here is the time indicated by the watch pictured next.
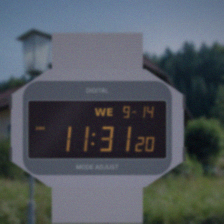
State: 11:31:20
